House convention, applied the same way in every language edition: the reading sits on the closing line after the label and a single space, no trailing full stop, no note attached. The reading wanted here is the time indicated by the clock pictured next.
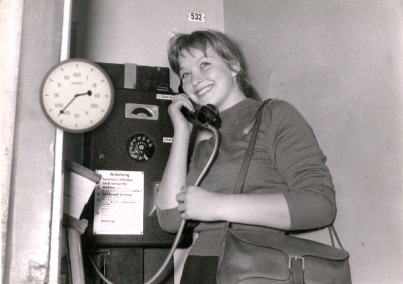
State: 2:37
